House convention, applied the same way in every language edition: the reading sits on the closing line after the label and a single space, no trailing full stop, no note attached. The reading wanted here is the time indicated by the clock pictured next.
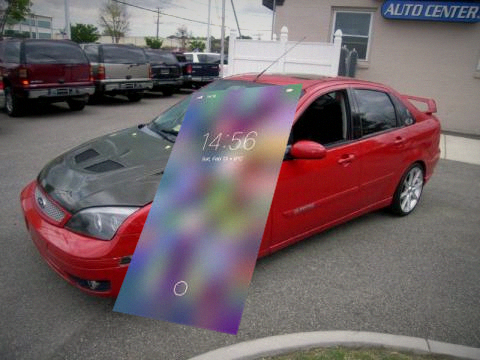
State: 14:56
